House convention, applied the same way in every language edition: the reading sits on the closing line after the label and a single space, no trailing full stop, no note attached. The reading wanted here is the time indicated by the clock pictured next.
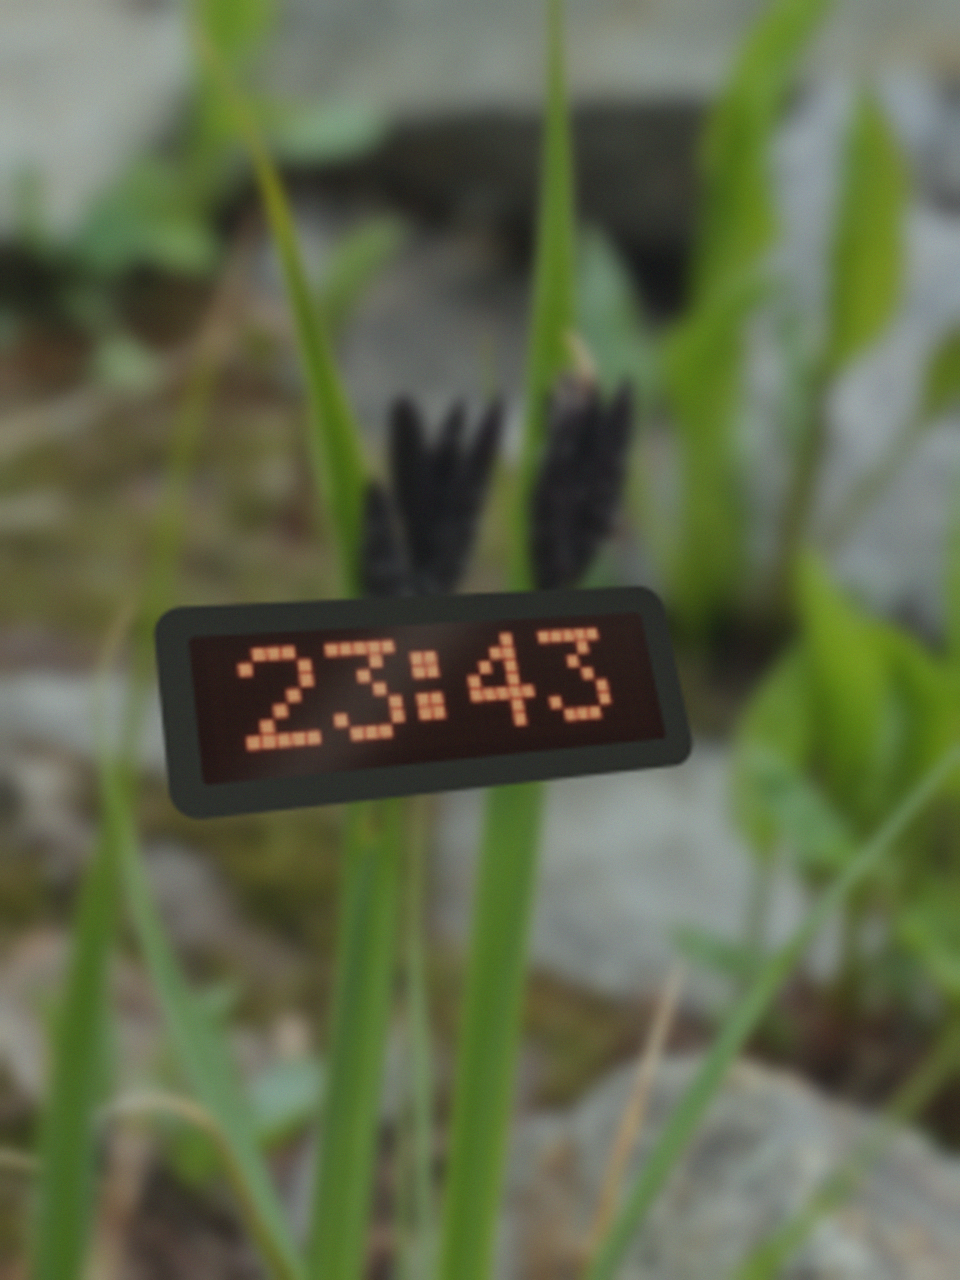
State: 23:43
